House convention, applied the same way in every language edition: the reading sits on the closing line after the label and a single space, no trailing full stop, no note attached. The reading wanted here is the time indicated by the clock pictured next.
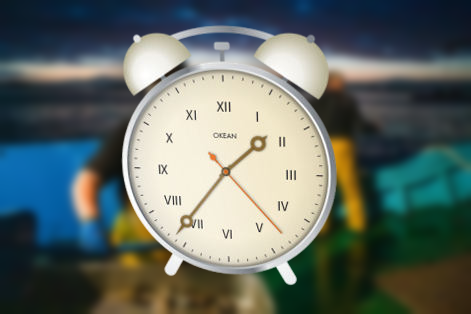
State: 1:36:23
